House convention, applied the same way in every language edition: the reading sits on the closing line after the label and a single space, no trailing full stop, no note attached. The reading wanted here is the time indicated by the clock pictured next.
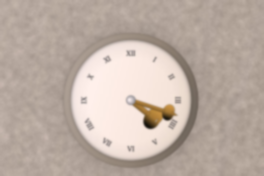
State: 4:18
